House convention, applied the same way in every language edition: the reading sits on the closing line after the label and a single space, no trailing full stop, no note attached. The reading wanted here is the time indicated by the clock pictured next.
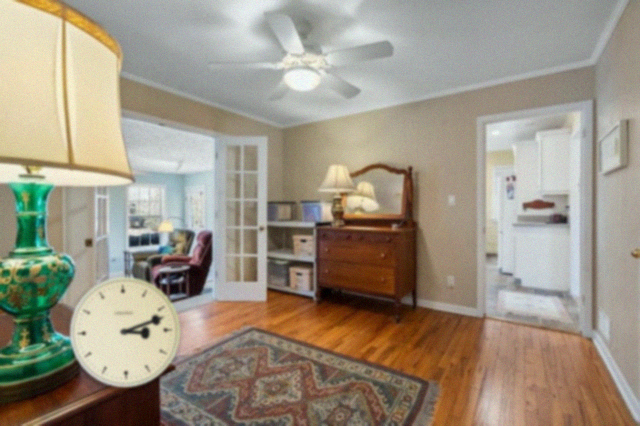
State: 3:12
